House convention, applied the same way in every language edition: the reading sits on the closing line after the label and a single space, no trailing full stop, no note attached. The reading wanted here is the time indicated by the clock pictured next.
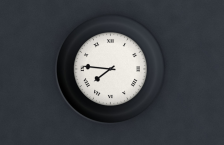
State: 7:46
